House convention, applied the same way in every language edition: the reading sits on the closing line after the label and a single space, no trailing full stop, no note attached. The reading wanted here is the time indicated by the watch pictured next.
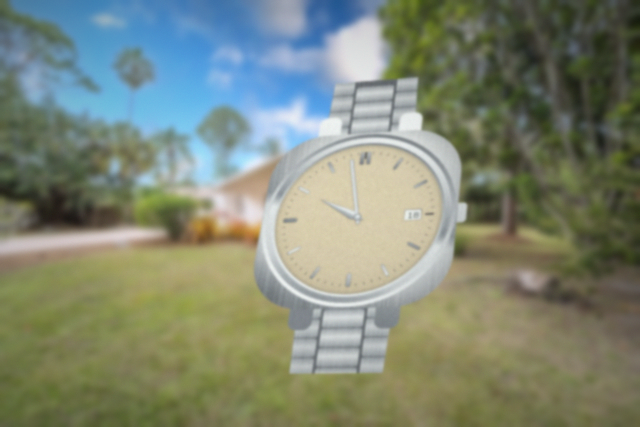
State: 9:58
